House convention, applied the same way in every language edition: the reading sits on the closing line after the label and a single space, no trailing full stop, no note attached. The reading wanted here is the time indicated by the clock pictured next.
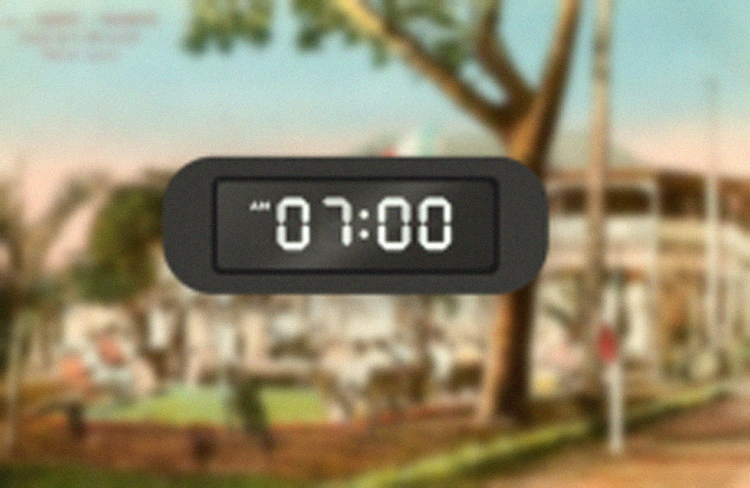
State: 7:00
